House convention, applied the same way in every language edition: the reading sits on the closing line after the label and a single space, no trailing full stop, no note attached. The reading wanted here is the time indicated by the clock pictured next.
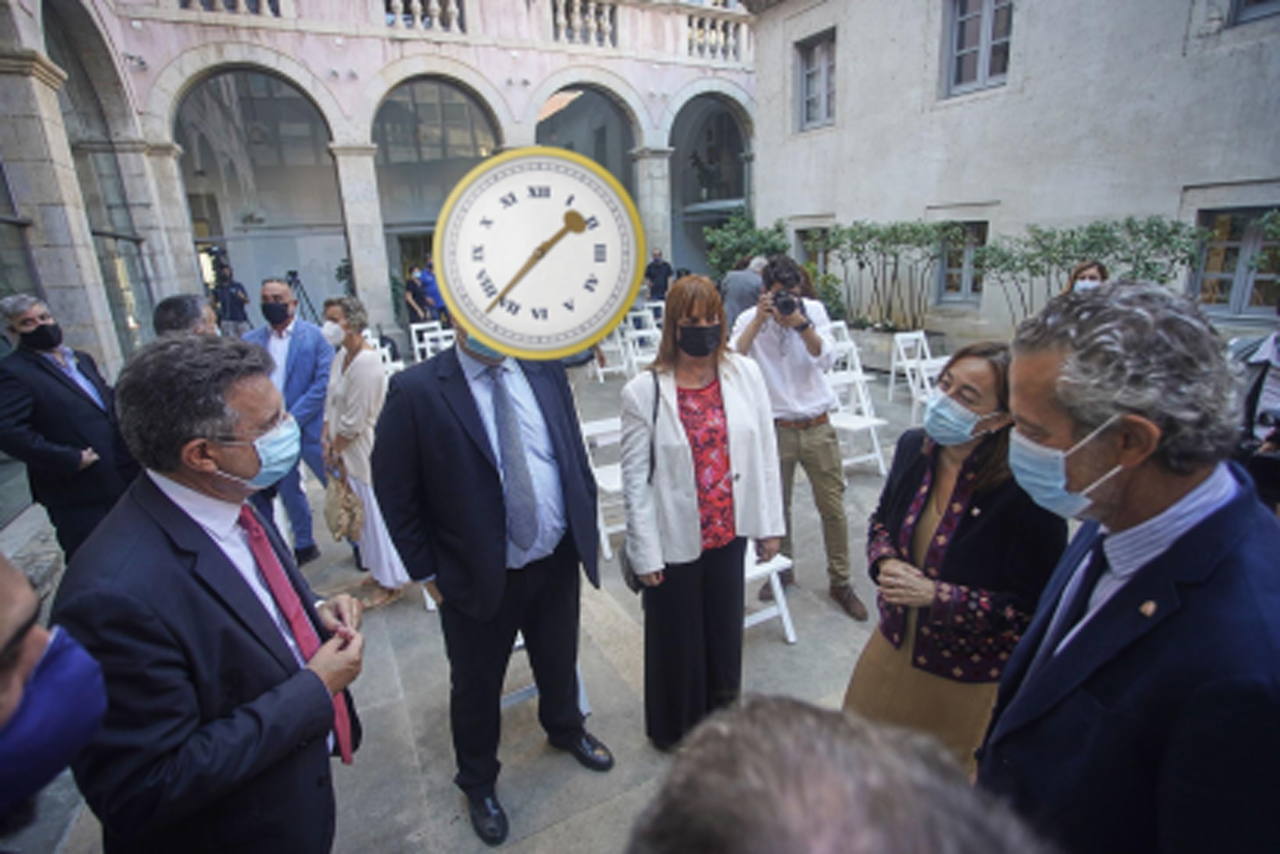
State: 1:37
